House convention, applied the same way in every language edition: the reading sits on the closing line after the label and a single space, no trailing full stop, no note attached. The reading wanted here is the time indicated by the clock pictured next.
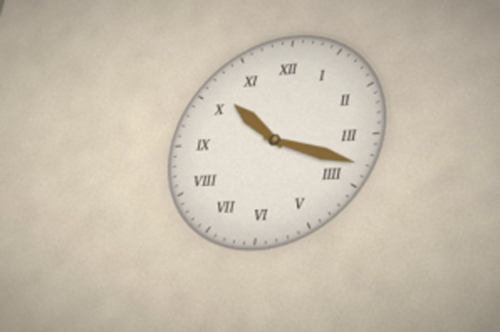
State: 10:18
